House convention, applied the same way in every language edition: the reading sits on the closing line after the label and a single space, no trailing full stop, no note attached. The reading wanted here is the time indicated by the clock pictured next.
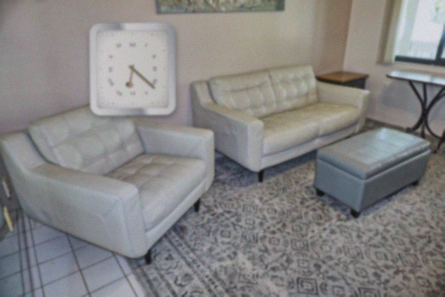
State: 6:22
